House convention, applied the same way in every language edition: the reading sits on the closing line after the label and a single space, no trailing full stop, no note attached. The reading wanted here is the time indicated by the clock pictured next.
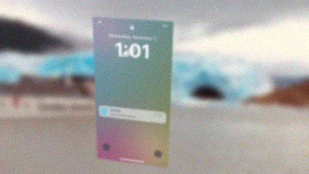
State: 1:01
